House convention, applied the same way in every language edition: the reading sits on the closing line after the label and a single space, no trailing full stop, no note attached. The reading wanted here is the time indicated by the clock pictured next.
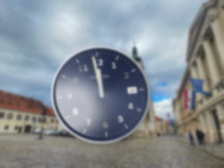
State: 11:59
